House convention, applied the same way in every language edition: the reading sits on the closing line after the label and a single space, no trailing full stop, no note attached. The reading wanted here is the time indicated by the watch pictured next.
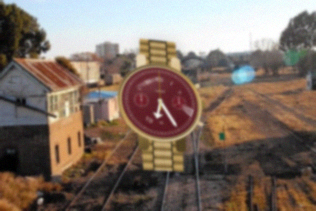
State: 6:25
